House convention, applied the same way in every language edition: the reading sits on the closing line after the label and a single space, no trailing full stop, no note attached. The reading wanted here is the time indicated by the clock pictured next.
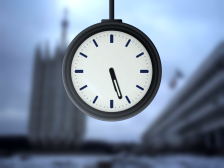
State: 5:27
